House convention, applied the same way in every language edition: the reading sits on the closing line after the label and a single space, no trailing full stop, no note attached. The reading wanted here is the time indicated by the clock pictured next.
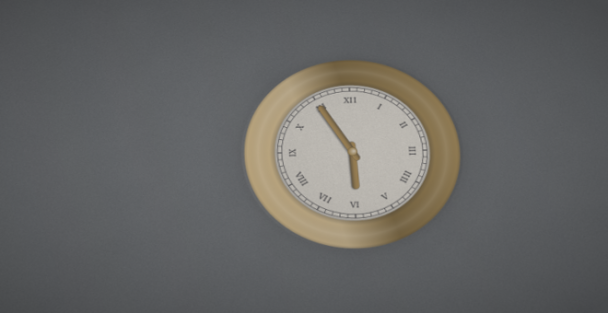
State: 5:55
